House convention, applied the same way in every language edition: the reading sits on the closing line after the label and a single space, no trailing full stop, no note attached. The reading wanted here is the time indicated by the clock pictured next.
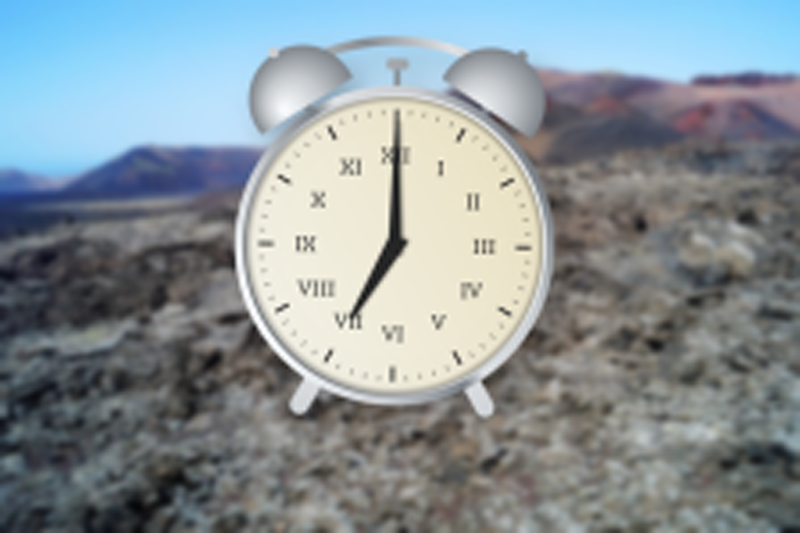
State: 7:00
